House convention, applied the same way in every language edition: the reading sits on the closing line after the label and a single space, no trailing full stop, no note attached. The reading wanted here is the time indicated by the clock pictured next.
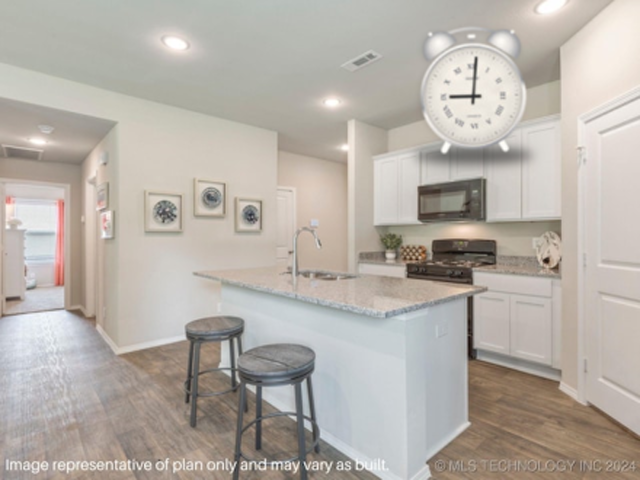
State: 9:01
